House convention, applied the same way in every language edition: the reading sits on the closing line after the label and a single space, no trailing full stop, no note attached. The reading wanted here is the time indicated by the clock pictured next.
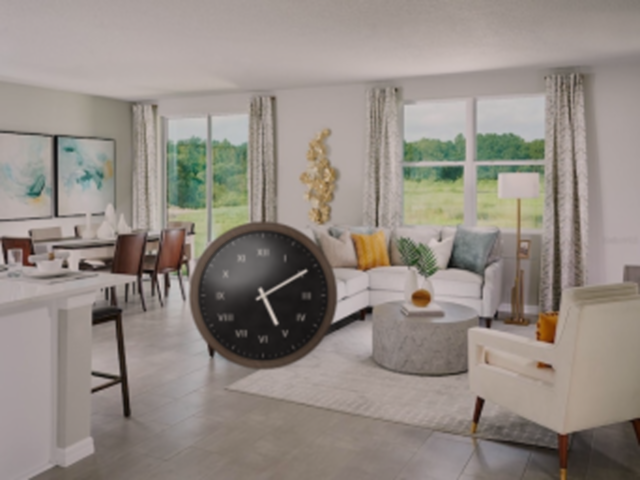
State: 5:10
